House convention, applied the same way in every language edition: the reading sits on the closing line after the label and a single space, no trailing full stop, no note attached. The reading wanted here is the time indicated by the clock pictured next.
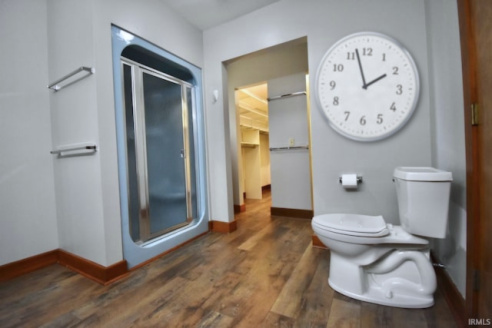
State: 1:57
